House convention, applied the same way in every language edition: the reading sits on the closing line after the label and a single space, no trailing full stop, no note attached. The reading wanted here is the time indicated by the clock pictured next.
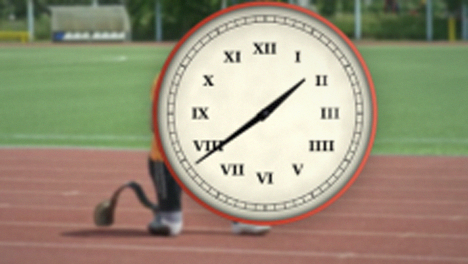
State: 1:39
